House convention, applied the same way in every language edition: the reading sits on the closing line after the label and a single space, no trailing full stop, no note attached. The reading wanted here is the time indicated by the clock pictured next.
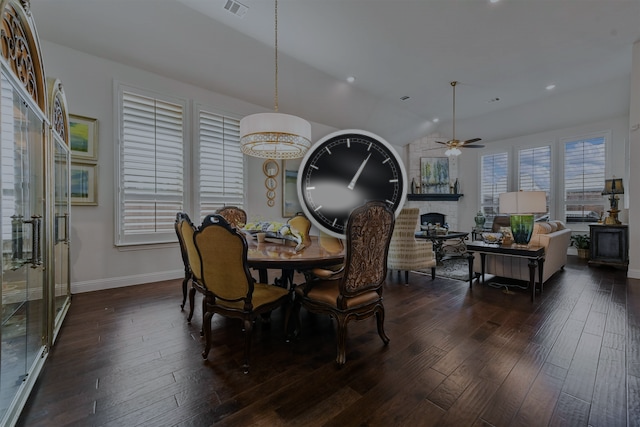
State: 1:06
